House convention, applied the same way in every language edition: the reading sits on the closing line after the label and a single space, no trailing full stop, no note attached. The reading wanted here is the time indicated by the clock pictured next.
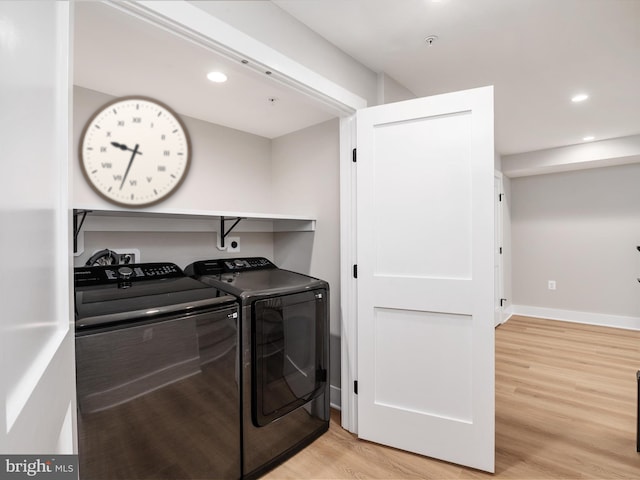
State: 9:33
